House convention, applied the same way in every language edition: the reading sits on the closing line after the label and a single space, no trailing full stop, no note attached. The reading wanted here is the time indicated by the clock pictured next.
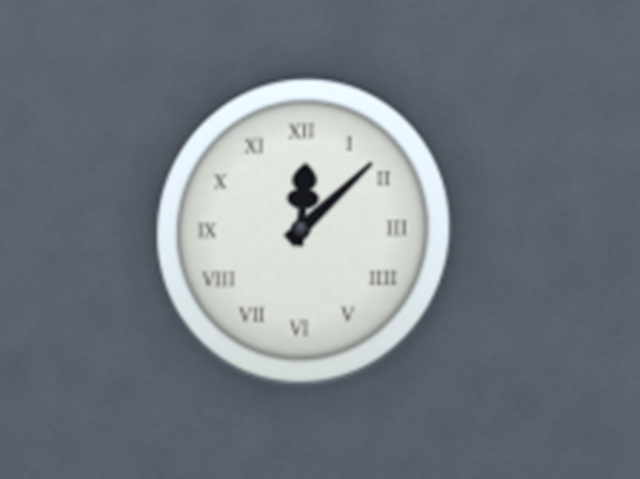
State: 12:08
